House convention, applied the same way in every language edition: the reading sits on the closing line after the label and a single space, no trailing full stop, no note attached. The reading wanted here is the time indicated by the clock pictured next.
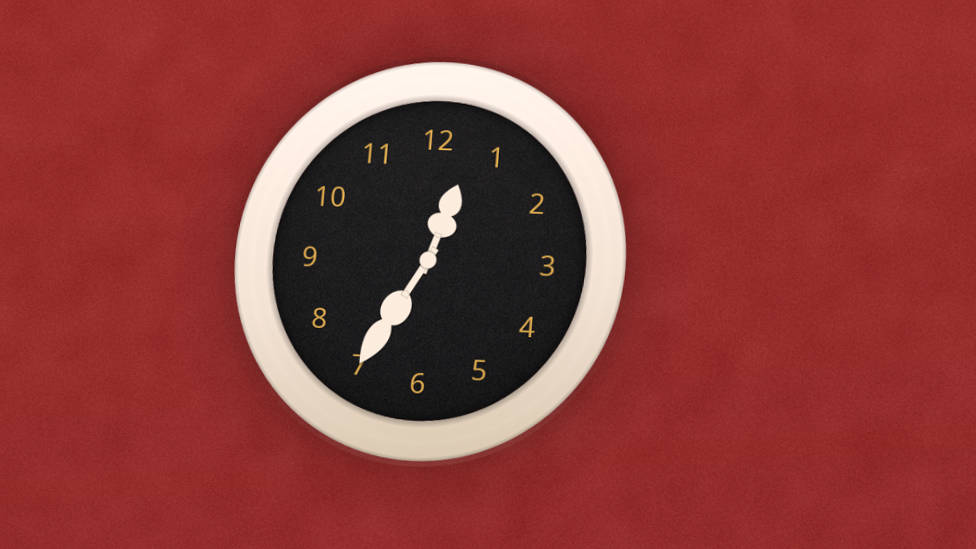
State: 12:35
